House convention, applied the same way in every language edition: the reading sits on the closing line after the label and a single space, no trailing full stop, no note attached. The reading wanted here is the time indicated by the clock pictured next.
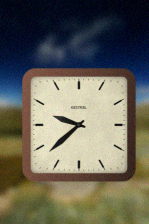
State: 9:38
